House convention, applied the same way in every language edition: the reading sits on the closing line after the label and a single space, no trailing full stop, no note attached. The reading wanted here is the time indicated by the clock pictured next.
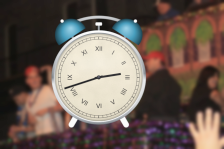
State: 2:42
